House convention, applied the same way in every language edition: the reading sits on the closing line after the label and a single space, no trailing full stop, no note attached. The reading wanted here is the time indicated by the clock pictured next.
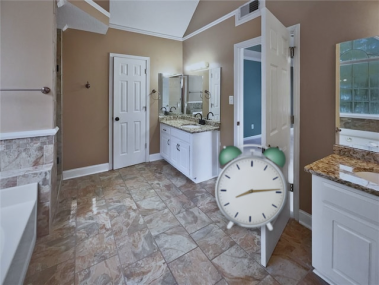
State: 8:14
